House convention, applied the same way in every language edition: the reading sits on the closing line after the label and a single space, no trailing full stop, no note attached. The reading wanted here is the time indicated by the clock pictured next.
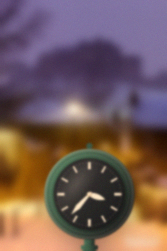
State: 3:37
